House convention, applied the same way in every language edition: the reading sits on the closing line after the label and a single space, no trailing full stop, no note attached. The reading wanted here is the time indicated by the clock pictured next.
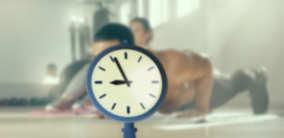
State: 8:56
